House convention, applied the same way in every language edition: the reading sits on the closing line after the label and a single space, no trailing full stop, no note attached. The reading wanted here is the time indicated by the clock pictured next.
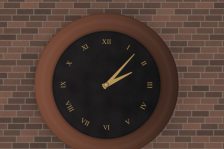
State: 2:07
